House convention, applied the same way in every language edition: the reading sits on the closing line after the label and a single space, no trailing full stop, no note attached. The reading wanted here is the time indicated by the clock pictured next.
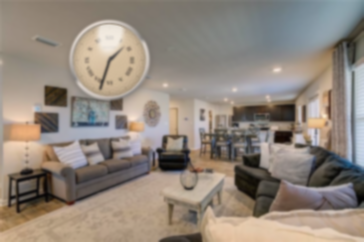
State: 1:33
